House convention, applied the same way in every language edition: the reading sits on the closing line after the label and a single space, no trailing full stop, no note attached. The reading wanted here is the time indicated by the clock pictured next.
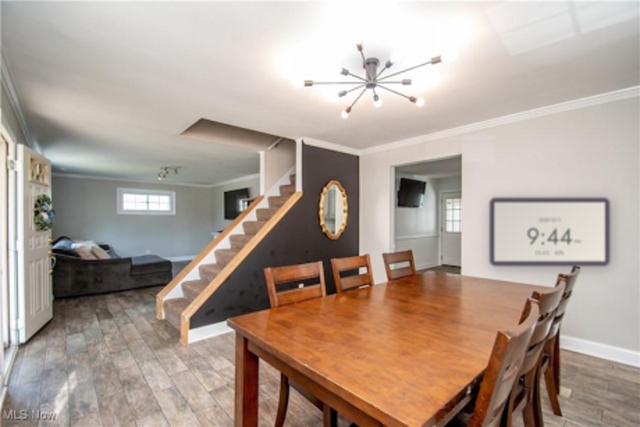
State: 9:44
